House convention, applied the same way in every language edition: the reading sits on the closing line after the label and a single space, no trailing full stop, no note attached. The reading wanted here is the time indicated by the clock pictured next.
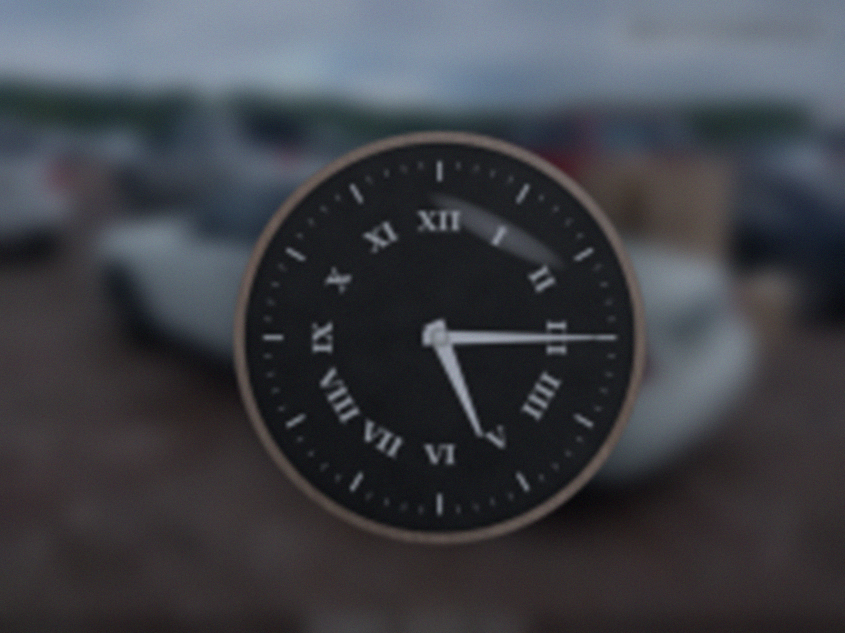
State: 5:15
